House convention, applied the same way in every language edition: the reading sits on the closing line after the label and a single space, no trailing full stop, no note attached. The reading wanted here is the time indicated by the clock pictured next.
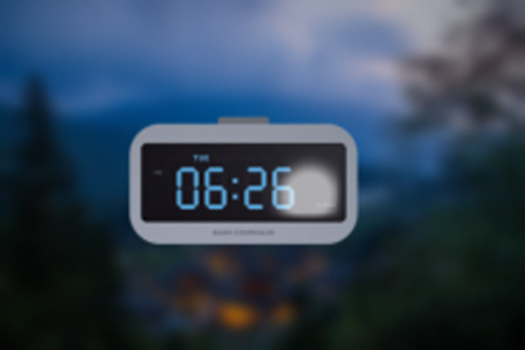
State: 6:26
